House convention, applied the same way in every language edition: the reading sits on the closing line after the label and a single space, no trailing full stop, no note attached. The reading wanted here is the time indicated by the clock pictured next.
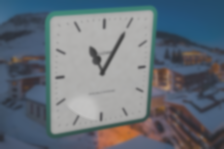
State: 11:05
